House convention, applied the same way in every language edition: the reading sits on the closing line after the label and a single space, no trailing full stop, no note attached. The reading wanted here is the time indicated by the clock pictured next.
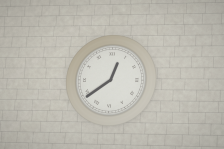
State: 12:39
